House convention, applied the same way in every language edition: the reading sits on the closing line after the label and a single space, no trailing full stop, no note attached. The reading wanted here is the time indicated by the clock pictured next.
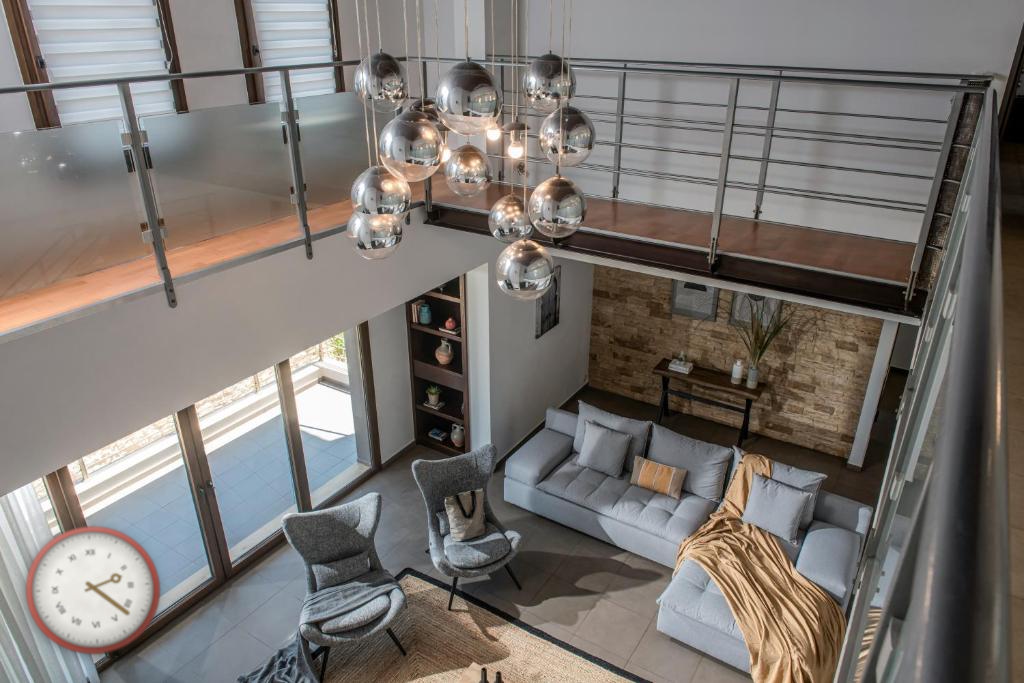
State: 2:22
